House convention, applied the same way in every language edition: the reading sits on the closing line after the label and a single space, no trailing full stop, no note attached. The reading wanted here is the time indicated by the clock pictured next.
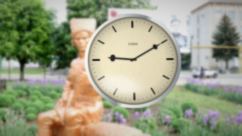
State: 9:10
